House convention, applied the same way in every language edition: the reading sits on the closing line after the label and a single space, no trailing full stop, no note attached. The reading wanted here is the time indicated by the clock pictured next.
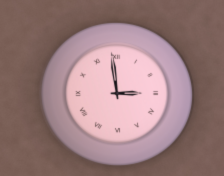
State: 2:59
